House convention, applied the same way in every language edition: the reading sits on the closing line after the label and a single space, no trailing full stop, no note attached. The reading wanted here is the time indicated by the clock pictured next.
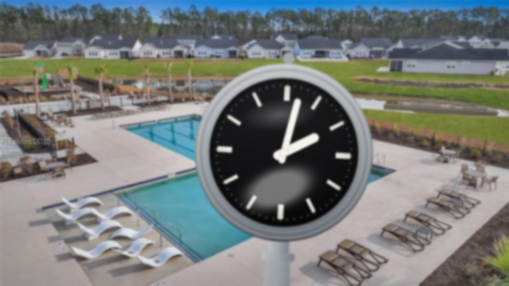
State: 2:02
